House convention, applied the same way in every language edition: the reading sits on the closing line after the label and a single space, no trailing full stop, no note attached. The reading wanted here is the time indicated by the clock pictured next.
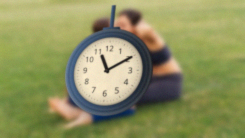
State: 11:10
